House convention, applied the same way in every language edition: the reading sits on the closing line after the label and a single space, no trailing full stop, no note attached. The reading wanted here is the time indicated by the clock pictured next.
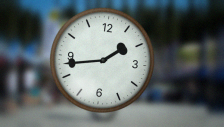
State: 1:43
